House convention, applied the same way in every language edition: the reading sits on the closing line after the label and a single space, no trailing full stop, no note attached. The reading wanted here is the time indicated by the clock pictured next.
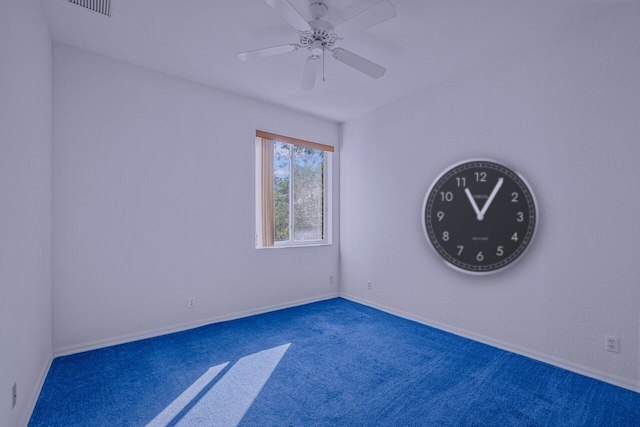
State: 11:05
